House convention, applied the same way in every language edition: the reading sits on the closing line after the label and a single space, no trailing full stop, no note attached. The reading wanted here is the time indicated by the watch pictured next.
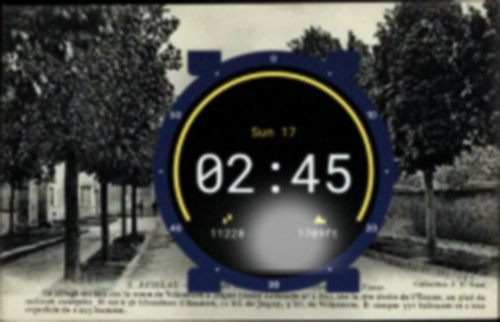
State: 2:45
